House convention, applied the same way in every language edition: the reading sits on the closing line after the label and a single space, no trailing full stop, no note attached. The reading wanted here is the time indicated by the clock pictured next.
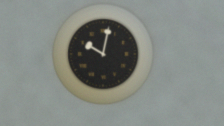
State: 10:02
